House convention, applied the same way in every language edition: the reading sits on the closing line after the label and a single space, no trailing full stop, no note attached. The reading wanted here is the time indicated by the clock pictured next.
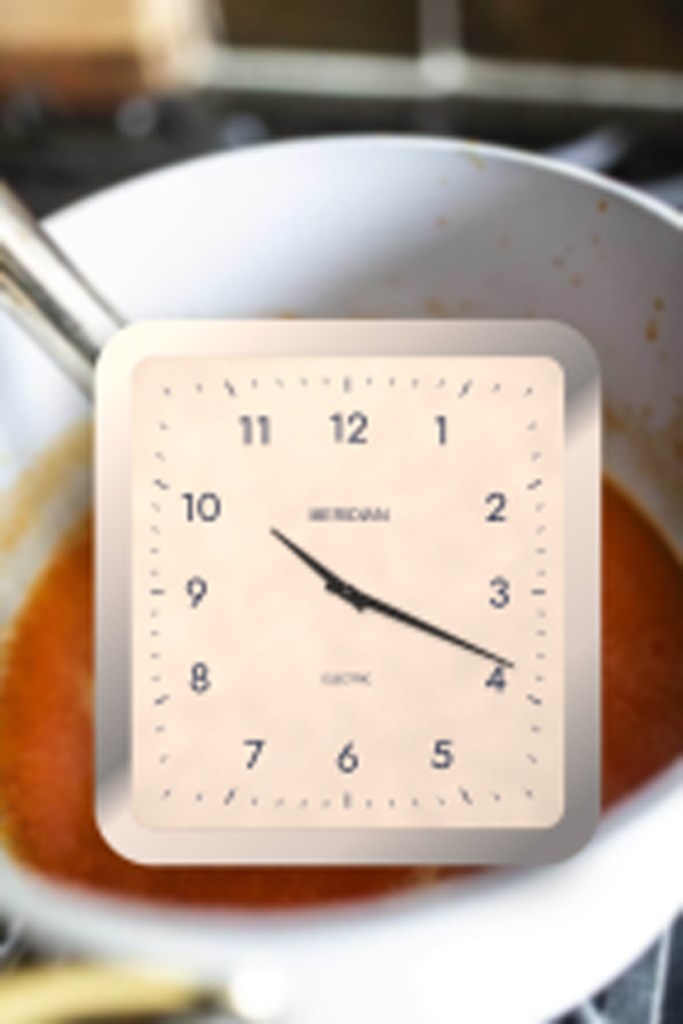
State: 10:19
